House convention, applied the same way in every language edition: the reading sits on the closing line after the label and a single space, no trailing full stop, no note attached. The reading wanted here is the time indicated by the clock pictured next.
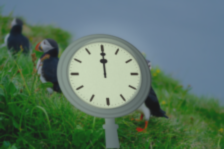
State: 12:00
